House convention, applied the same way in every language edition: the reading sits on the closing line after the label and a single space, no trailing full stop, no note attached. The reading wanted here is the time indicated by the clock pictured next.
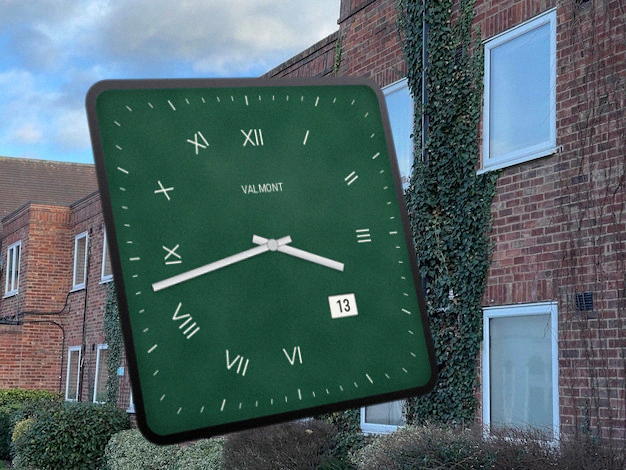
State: 3:43
